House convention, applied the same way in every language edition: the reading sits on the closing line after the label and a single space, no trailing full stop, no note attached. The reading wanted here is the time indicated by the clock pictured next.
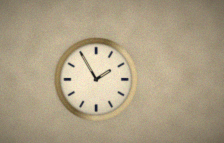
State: 1:55
